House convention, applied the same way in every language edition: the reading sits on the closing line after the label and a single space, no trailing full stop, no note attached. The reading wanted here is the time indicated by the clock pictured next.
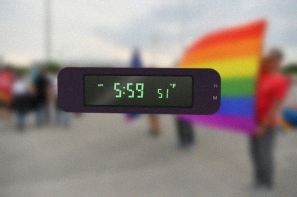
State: 5:59
